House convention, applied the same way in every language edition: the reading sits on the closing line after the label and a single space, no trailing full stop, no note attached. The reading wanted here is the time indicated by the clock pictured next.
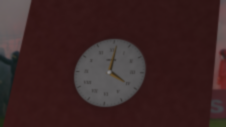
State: 4:01
